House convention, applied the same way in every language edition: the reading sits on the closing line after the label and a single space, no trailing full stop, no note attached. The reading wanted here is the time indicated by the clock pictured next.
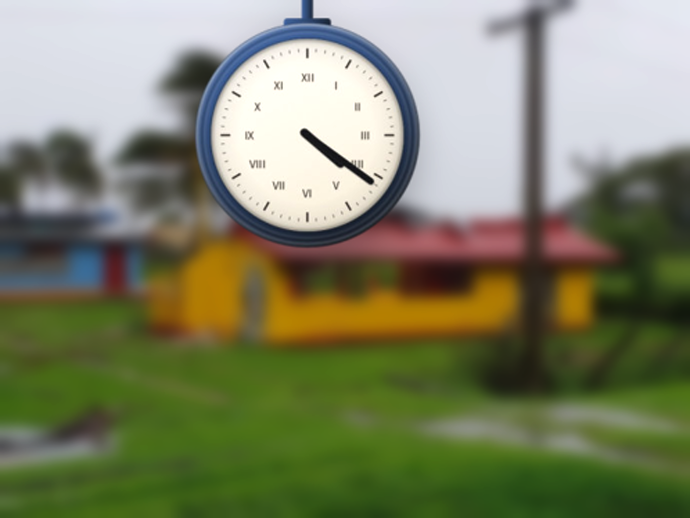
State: 4:21
